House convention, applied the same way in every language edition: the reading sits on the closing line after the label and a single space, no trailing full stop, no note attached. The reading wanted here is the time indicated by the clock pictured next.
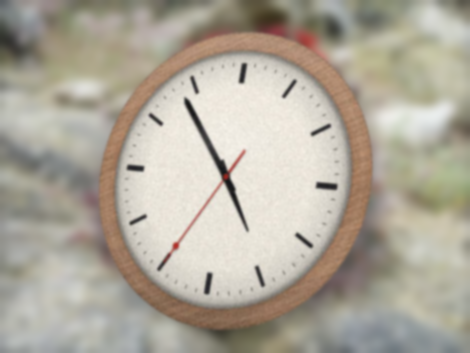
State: 4:53:35
